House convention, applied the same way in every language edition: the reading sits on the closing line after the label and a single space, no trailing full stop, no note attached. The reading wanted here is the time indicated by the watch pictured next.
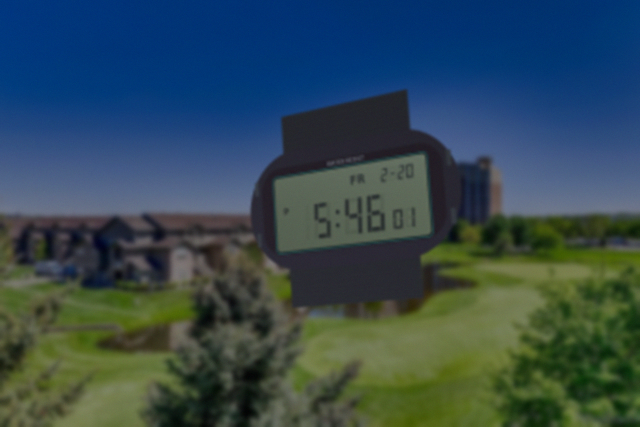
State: 5:46:01
